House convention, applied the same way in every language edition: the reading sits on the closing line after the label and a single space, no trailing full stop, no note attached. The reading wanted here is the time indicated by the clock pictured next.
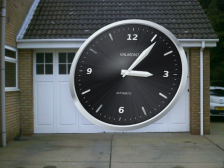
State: 3:06
